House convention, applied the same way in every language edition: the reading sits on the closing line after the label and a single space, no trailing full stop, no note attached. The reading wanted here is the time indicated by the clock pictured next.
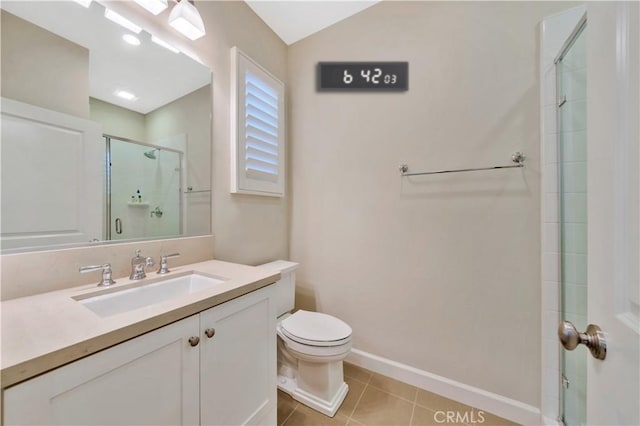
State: 6:42
